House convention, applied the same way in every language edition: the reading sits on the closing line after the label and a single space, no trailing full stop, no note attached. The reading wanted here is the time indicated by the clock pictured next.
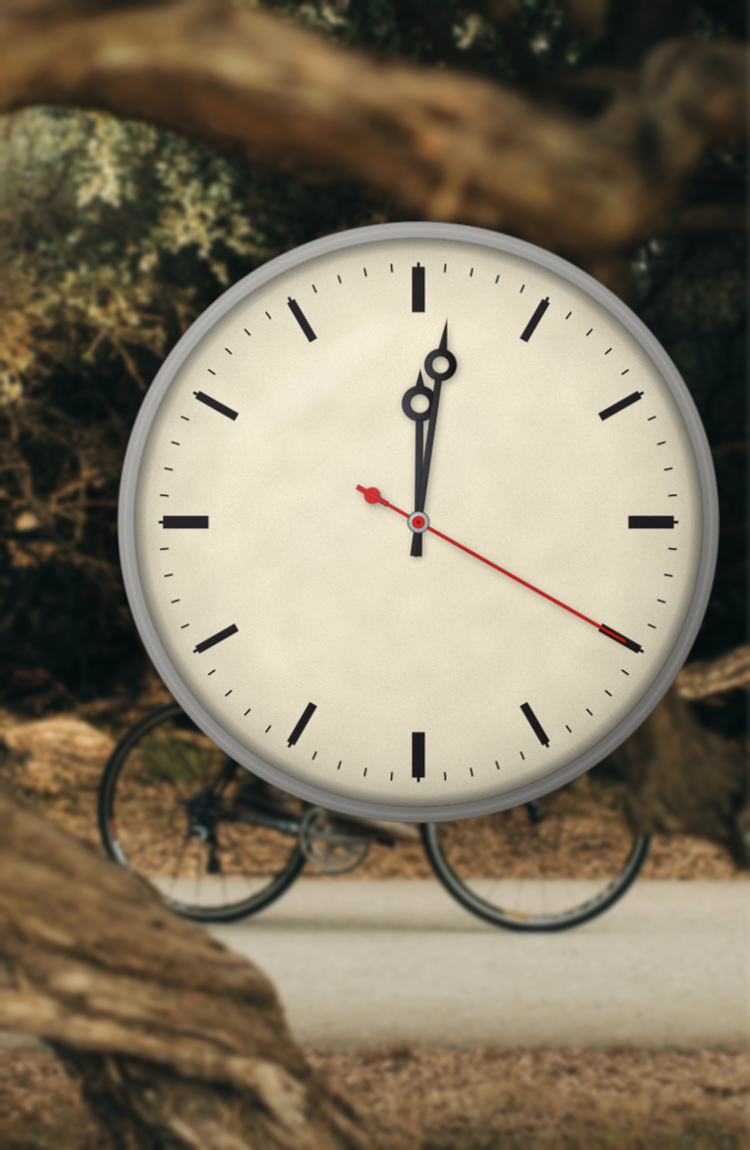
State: 12:01:20
